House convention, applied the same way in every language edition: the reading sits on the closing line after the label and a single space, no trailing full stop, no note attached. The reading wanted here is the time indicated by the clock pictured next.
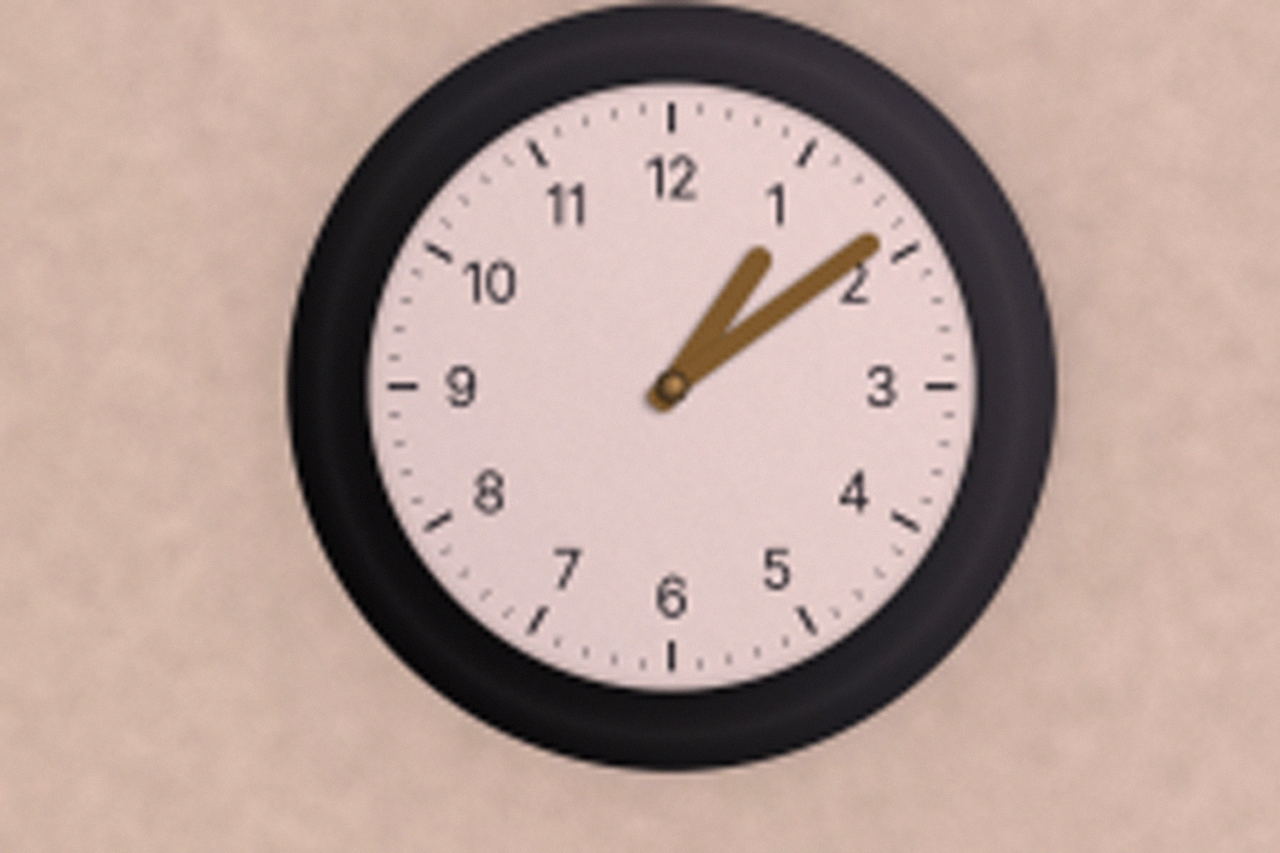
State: 1:09
